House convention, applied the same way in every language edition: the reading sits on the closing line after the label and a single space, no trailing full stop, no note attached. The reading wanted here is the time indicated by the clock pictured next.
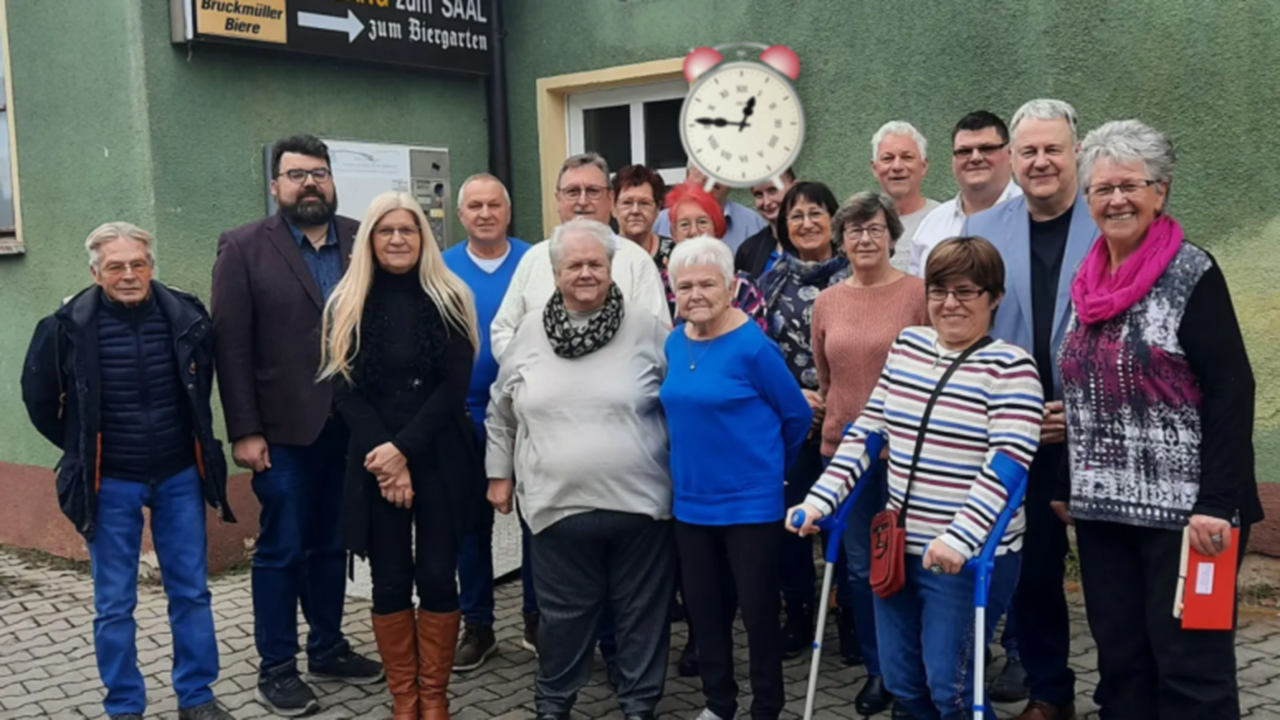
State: 12:46
